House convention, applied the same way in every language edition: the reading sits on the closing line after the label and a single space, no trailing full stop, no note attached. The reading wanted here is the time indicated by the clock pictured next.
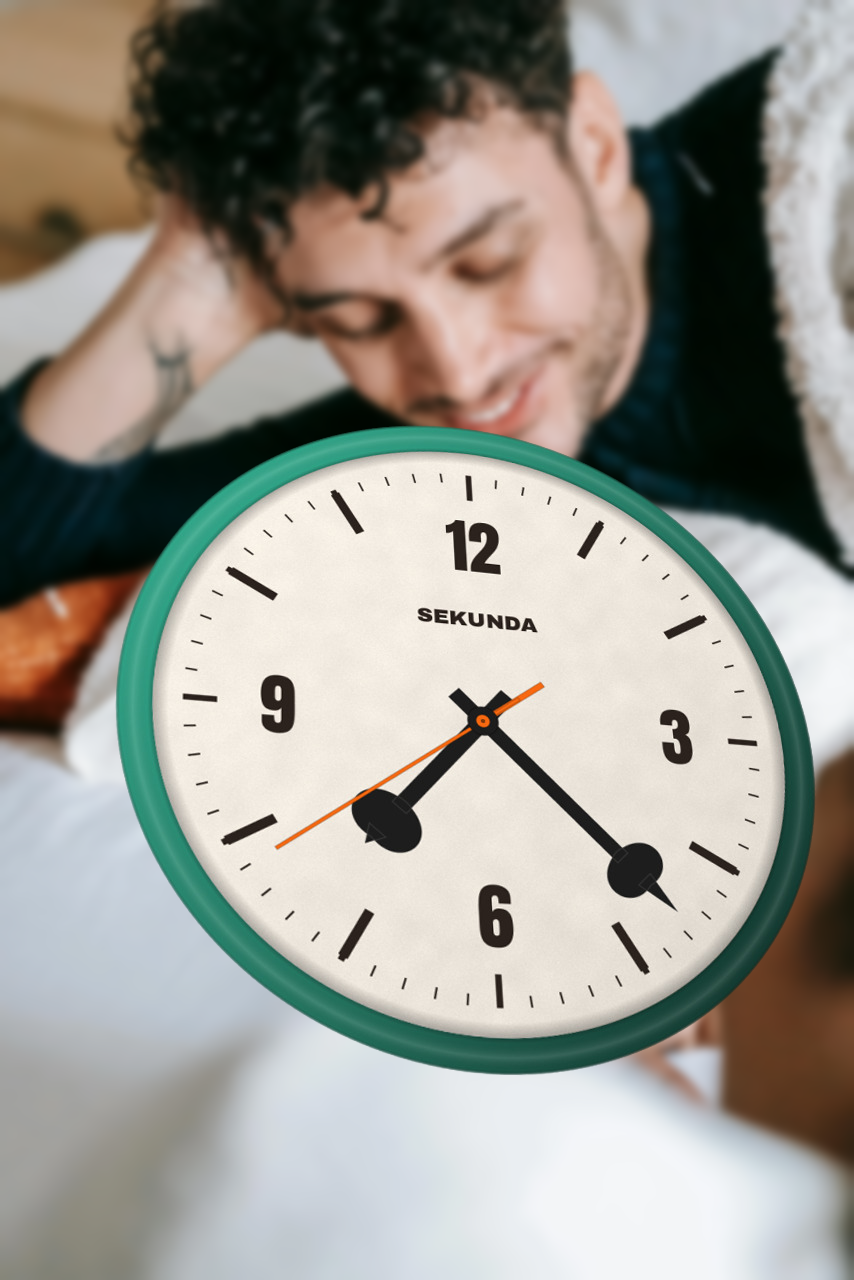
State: 7:22:39
